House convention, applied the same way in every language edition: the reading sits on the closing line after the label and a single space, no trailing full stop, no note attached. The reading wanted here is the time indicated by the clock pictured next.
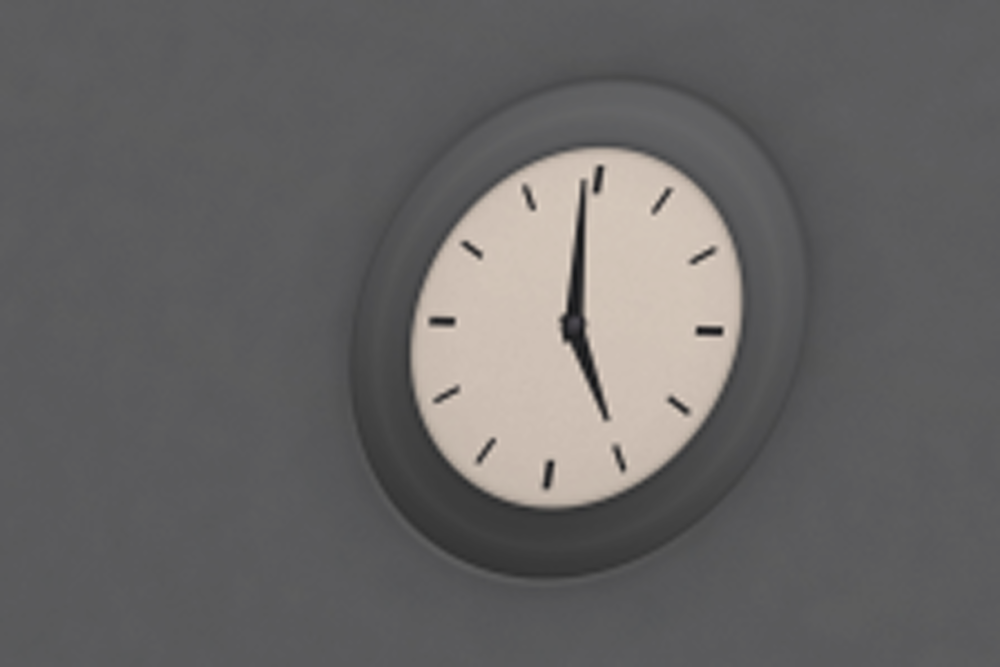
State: 4:59
